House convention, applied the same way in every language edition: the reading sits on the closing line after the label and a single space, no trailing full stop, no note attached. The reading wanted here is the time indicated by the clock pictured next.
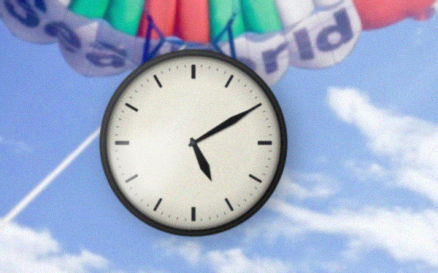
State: 5:10
